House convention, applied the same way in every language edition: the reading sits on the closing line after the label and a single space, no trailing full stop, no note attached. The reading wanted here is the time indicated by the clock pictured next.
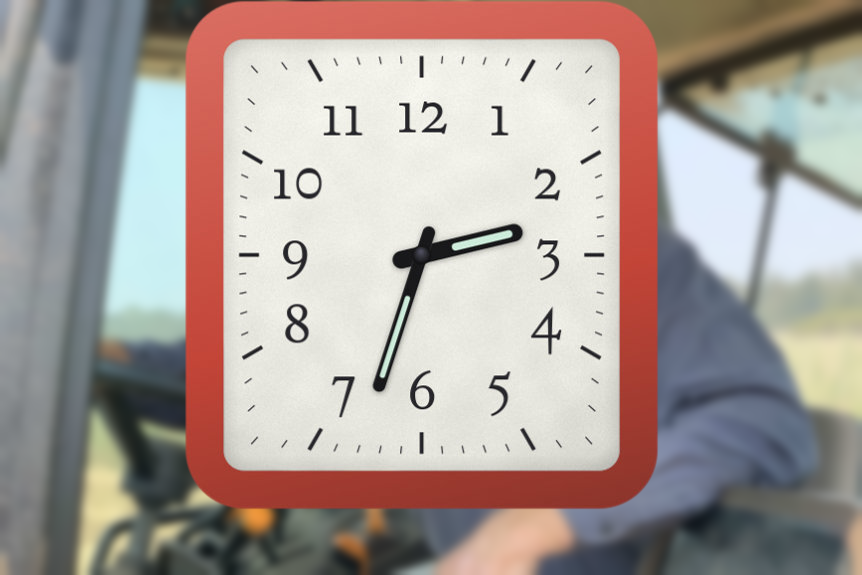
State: 2:33
